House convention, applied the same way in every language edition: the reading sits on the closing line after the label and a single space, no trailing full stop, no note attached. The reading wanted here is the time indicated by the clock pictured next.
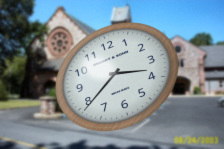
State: 3:39
